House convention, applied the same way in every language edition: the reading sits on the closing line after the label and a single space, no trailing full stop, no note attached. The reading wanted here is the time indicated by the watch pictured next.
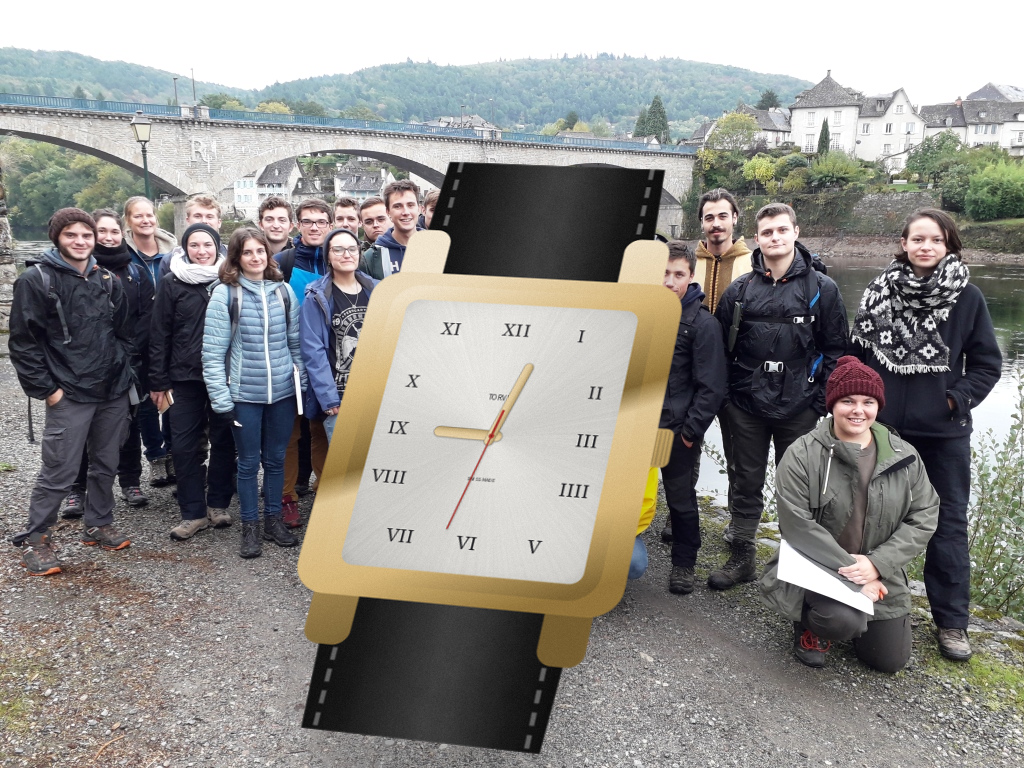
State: 9:02:32
